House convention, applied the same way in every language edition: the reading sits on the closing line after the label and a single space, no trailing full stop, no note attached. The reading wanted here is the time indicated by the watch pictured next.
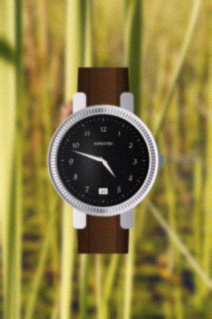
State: 4:48
